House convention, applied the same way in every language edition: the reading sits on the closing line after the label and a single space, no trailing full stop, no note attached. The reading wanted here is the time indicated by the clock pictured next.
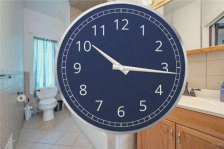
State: 10:16
